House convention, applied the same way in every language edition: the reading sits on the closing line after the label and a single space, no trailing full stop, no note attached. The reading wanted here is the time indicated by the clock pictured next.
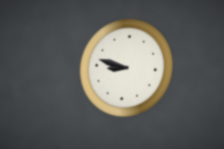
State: 8:47
